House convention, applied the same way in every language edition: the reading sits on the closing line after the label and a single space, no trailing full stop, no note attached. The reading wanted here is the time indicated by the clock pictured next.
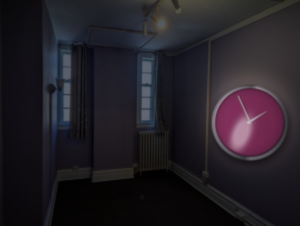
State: 1:56
